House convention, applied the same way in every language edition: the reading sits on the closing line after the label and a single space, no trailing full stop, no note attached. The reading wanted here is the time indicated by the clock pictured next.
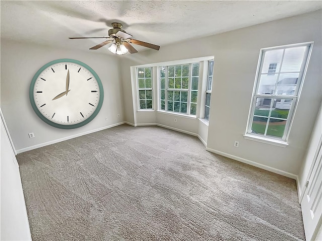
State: 8:01
